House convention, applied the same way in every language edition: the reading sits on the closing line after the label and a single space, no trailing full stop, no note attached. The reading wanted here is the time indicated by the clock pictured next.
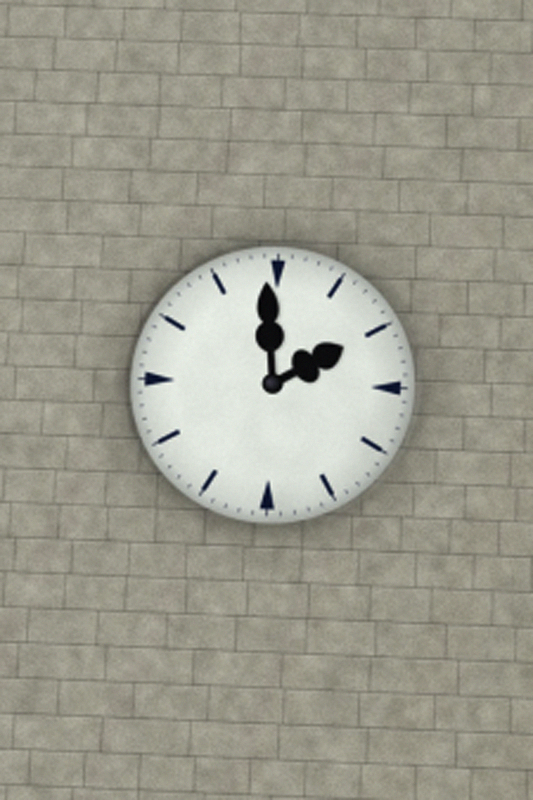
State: 1:59
